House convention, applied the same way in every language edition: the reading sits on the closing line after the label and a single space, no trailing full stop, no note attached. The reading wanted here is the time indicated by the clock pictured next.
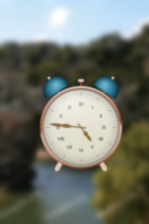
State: 4:46
